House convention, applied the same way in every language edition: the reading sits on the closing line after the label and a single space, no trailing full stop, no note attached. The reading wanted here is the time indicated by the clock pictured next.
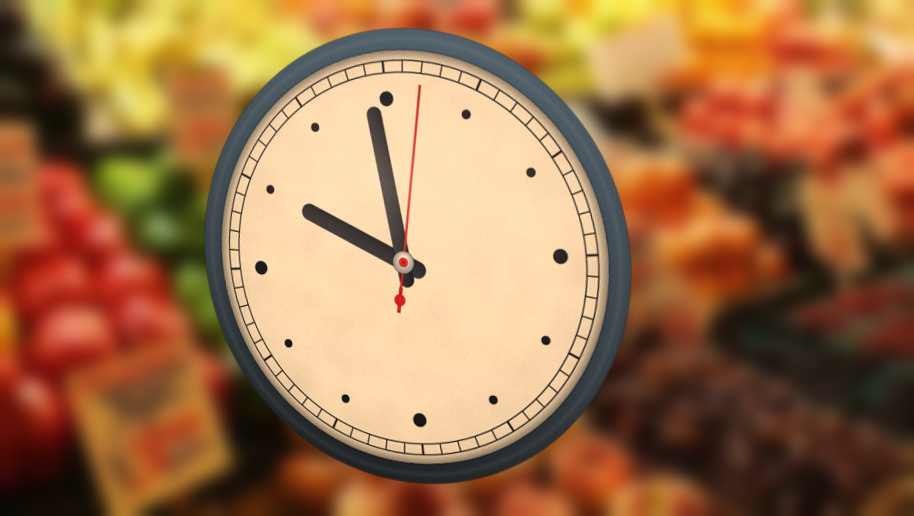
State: 9:59:02
